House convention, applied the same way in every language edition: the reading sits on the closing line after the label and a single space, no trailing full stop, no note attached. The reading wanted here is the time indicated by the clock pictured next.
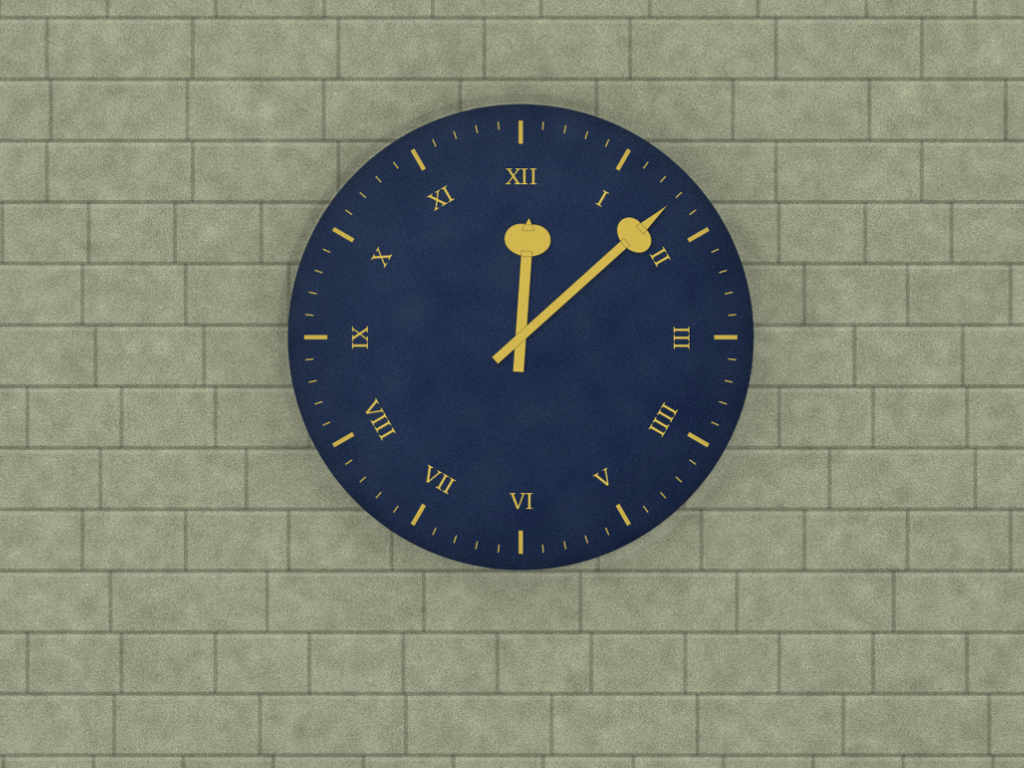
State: 12:08
